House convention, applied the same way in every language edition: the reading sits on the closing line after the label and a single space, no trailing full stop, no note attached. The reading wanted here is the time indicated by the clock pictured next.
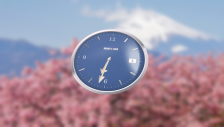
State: 6:32
